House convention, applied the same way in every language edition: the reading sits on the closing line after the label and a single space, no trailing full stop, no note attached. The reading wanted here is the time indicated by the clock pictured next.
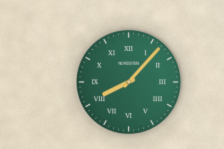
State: 8:07
